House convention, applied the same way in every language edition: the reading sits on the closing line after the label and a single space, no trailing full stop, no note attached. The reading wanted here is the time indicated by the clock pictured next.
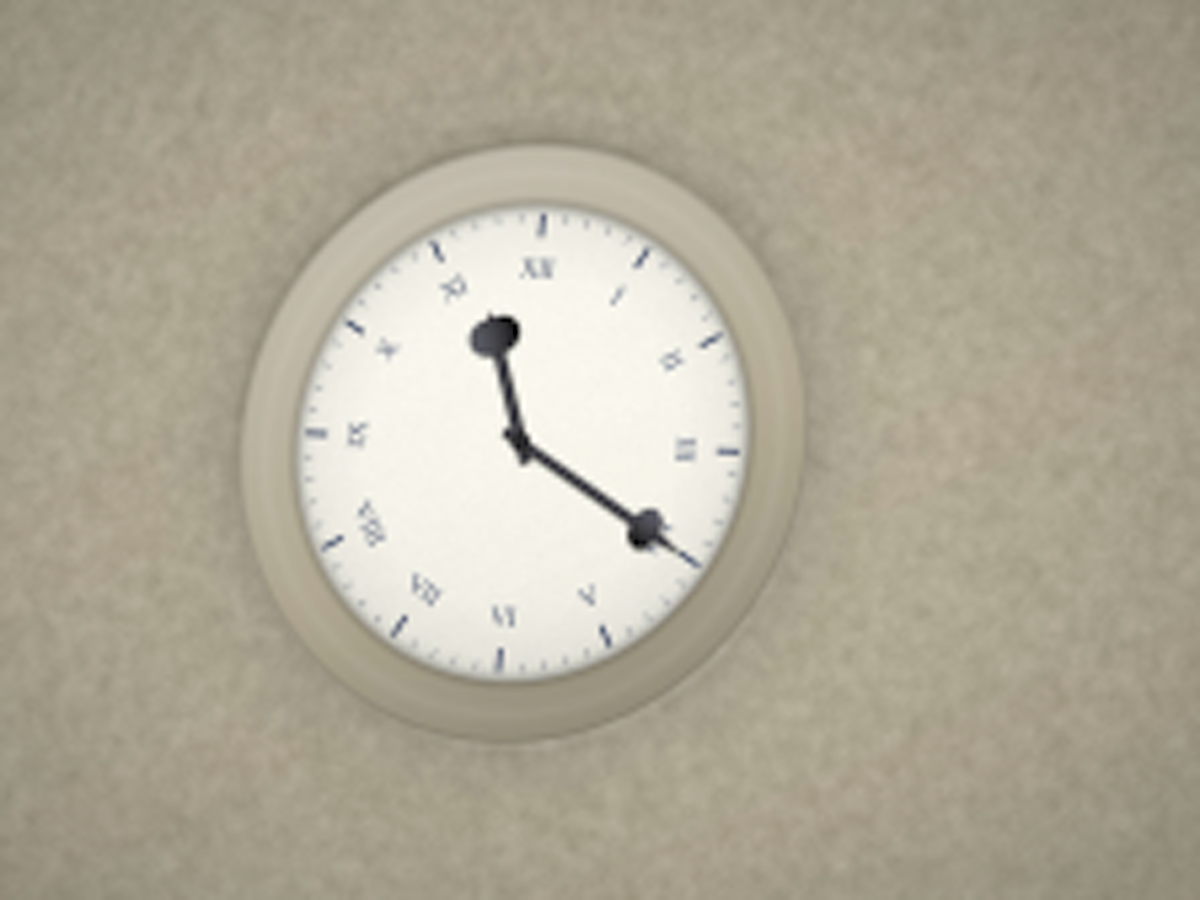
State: 11:20
